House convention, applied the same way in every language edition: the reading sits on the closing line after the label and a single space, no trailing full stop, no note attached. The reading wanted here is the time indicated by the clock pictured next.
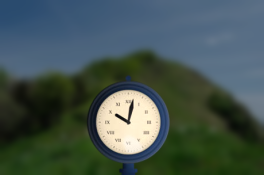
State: 10:02
